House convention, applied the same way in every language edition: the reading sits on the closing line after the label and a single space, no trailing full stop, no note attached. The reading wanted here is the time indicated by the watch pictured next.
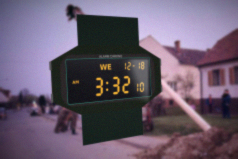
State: 3:32:10
